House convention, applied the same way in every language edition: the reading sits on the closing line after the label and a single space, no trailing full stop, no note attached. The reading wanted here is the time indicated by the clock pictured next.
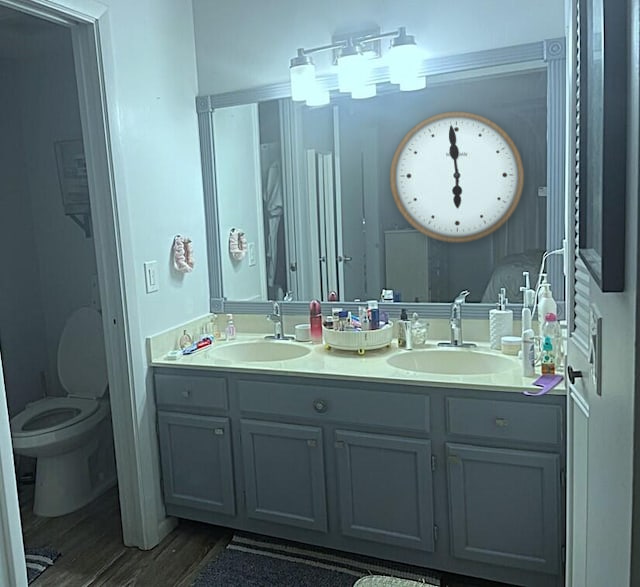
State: 5:59
